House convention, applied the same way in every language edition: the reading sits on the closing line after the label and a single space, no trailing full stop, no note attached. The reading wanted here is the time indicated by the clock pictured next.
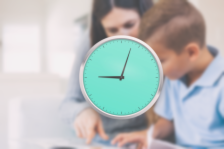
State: 9:03
